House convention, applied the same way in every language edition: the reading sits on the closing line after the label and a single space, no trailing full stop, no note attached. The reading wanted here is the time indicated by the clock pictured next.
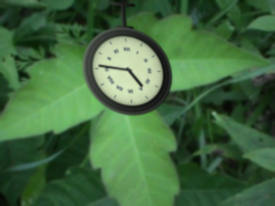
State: 4:46
